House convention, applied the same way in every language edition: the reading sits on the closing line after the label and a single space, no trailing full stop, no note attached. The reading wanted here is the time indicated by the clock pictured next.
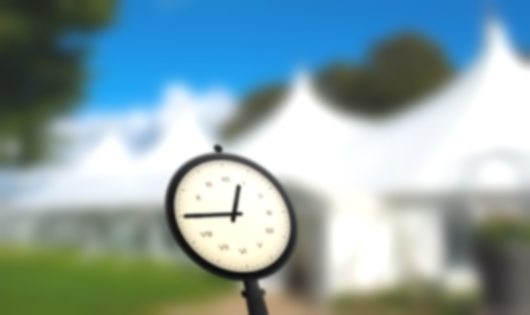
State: 12:45
